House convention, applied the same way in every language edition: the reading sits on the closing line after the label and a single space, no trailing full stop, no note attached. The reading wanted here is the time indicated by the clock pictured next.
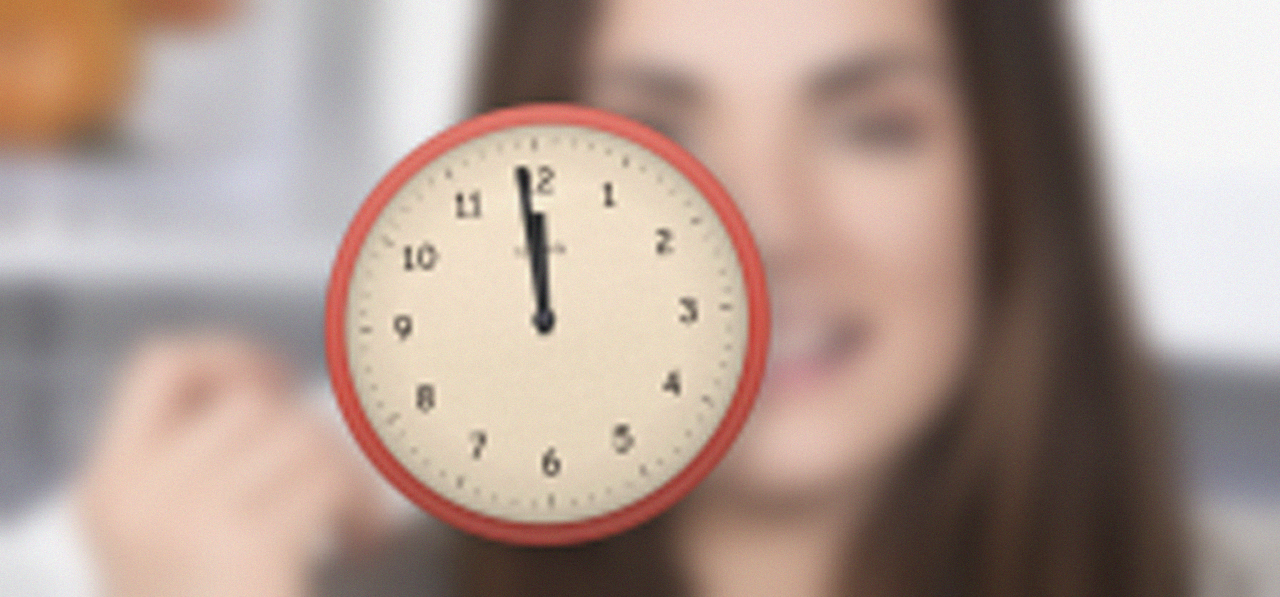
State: 11:59
